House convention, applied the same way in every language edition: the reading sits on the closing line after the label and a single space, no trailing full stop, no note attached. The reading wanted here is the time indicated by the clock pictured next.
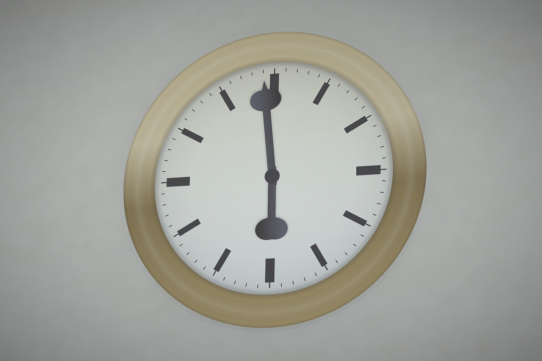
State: 5:59
